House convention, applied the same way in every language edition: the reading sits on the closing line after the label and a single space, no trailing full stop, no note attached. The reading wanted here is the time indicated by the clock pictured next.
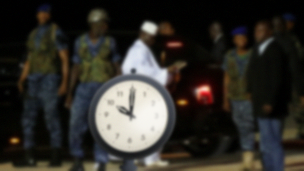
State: 10:00
